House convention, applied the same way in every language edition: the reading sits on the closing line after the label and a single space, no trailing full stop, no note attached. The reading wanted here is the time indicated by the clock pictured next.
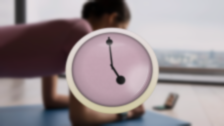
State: 4:59
